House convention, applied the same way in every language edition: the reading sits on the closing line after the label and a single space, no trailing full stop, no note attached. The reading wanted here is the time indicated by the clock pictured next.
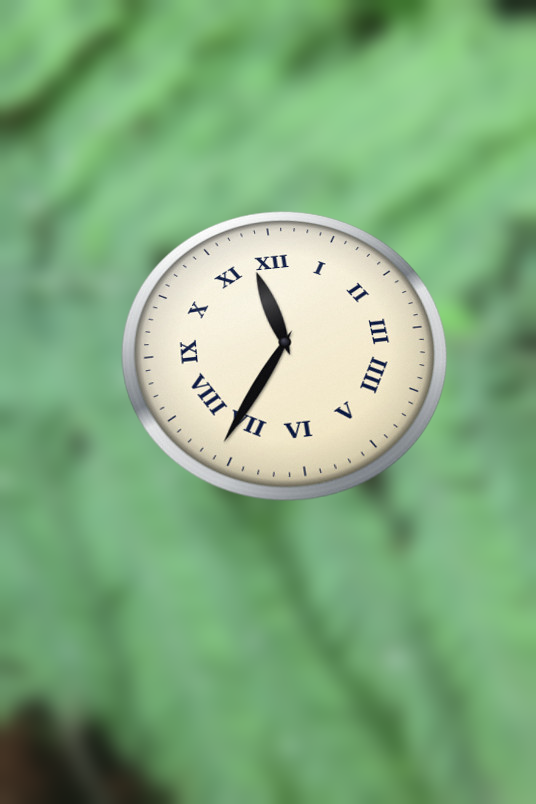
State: 11:36
